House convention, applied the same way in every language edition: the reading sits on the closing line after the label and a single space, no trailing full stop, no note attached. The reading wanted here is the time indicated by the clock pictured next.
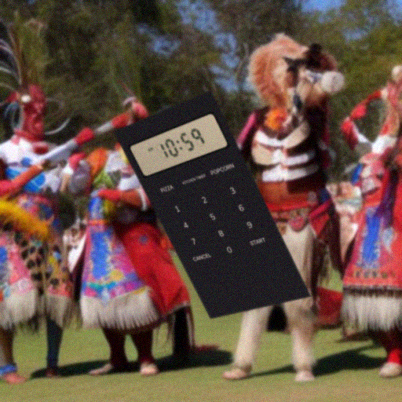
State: 10:59
